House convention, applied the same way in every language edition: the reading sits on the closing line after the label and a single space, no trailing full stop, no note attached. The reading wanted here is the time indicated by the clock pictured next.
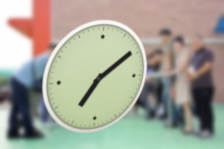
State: 7:09
